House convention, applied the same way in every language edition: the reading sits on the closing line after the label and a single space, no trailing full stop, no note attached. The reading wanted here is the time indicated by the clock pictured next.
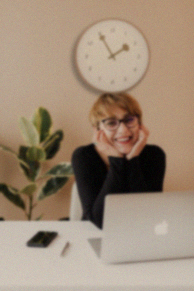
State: 1:55
